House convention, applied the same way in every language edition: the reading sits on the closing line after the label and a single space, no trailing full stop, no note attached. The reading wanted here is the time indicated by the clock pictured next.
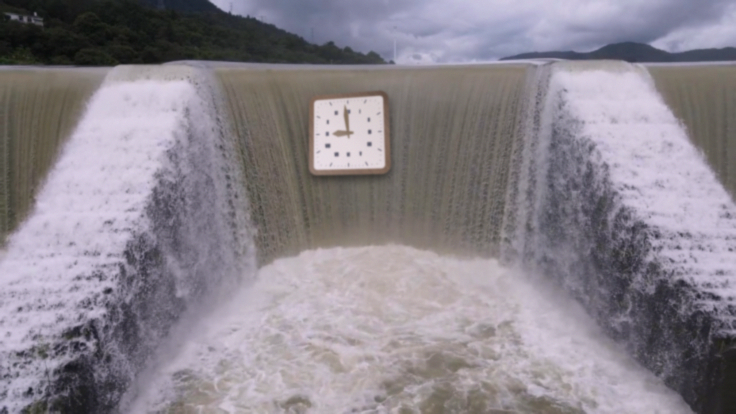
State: 8:59
